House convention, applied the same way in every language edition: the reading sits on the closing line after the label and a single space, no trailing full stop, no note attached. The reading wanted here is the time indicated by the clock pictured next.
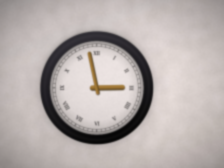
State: 2:58
